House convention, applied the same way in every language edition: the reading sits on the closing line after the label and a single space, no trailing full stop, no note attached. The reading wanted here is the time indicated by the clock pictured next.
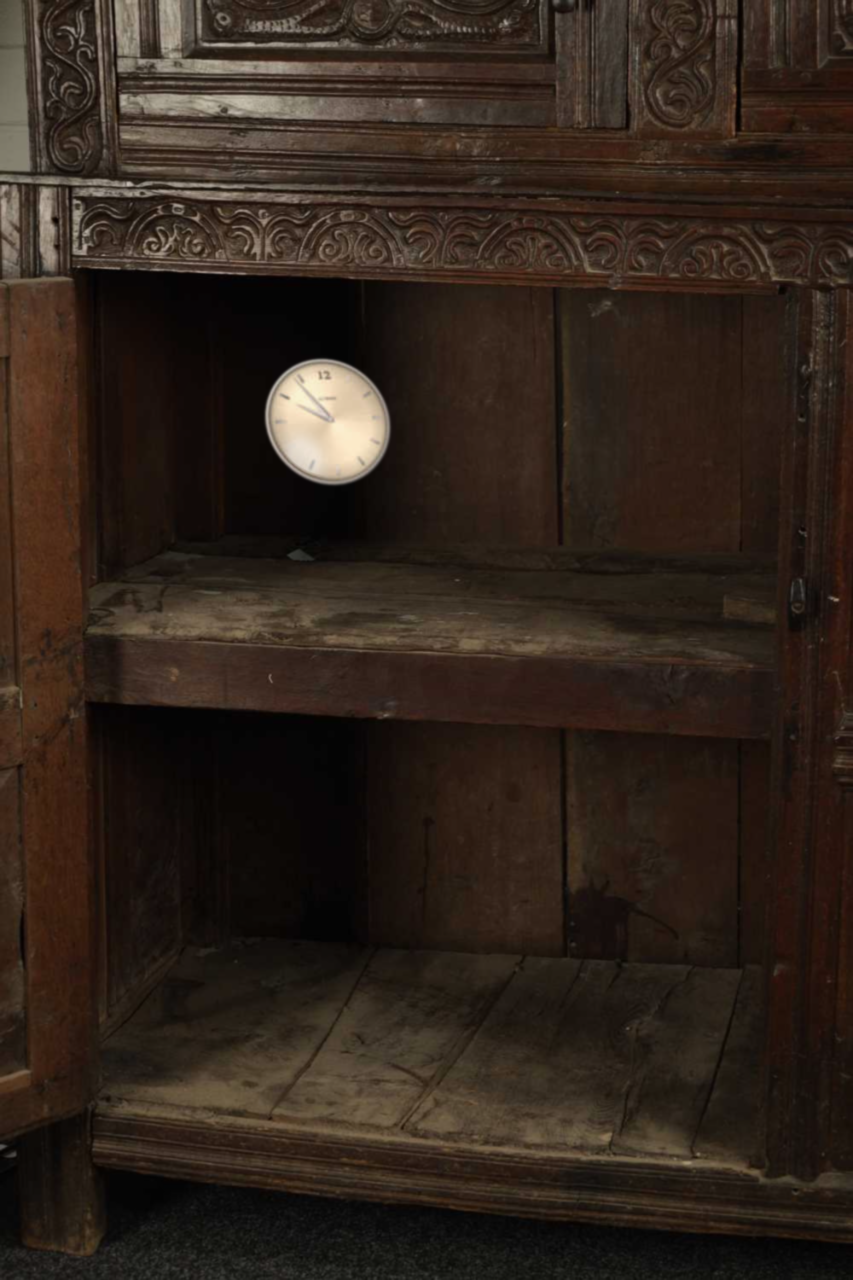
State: 9:54
